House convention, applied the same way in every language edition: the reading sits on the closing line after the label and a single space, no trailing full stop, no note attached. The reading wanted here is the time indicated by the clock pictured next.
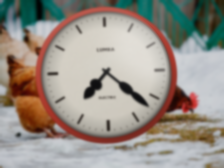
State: 7:22
